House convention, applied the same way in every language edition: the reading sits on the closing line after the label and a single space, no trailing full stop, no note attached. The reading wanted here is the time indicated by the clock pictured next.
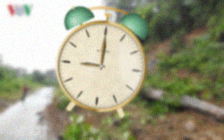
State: 9:00
